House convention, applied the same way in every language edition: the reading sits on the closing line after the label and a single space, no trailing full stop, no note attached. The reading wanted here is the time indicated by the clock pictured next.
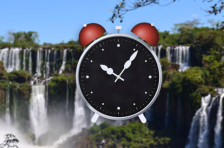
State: 10:06
